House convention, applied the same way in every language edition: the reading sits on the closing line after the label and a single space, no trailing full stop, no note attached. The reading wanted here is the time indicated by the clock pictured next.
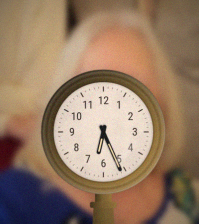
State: 6:26
